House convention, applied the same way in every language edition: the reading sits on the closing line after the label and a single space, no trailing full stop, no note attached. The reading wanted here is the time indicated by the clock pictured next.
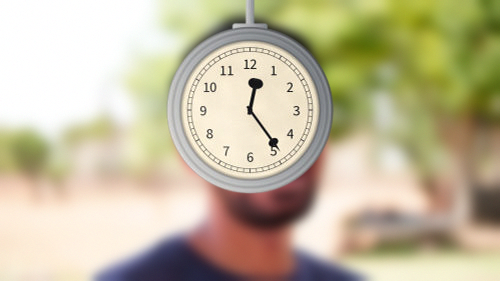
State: 12:24
